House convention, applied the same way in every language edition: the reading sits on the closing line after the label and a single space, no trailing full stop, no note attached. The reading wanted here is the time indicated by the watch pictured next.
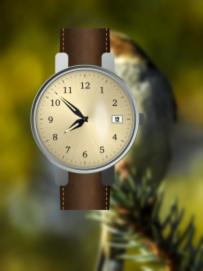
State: 7:52
